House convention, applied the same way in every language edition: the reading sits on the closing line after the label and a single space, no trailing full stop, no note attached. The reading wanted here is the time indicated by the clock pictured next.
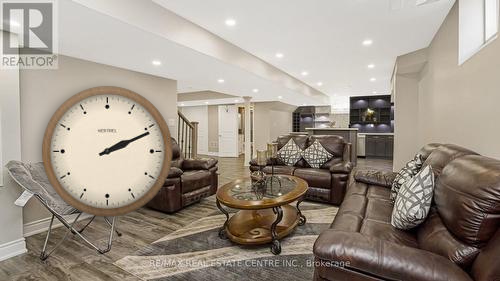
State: 2:11
